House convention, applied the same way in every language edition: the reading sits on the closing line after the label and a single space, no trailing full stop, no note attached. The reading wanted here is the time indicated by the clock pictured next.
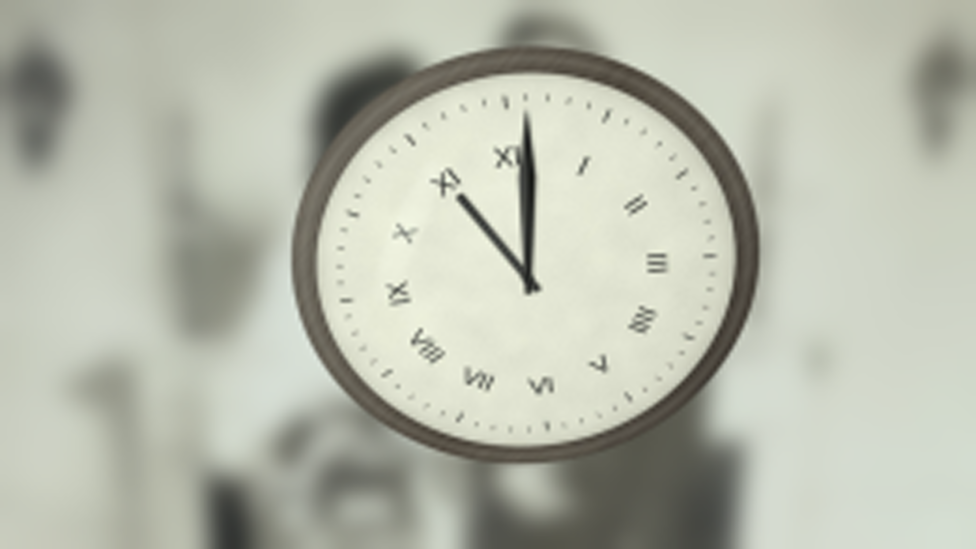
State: 11:01
